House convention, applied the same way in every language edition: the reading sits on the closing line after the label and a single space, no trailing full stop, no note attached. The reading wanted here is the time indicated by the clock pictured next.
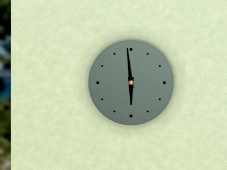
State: 5:59
